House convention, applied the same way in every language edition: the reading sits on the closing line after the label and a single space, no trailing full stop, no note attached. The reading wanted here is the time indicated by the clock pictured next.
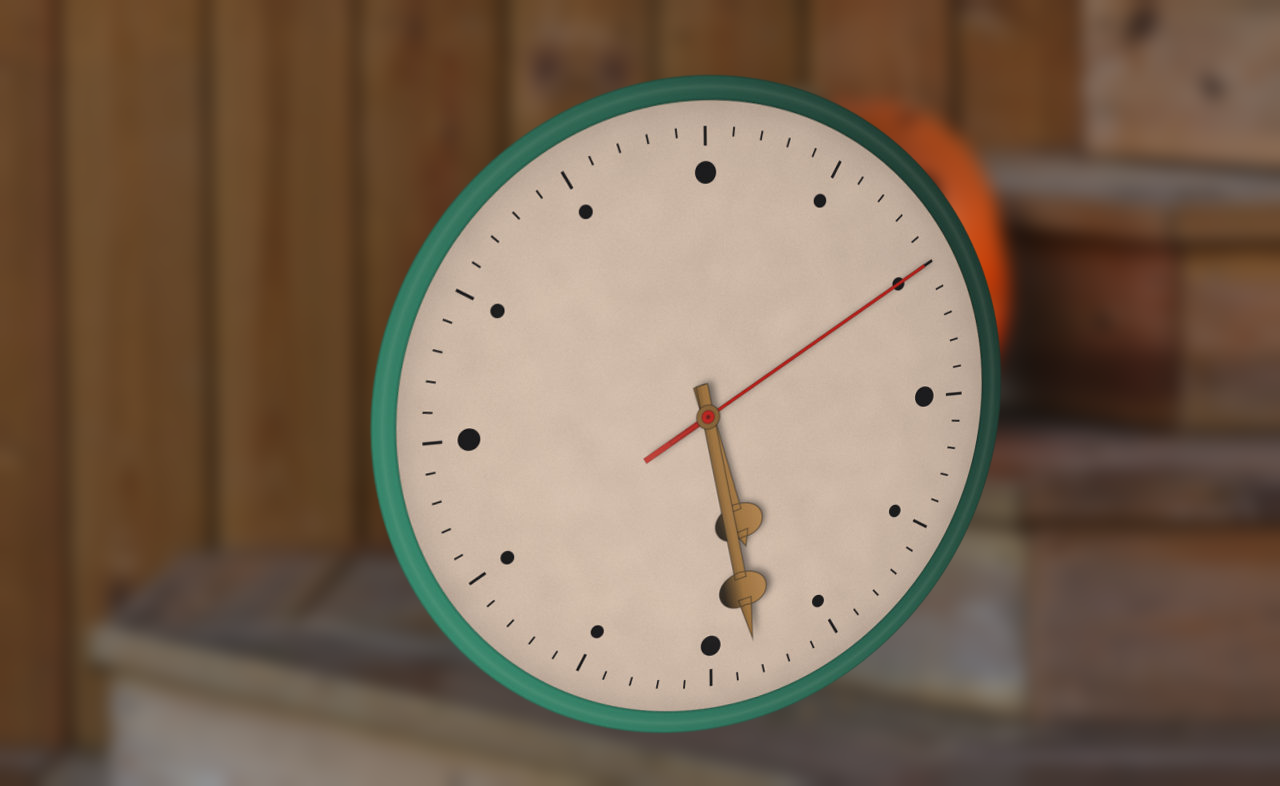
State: 5:28:10
